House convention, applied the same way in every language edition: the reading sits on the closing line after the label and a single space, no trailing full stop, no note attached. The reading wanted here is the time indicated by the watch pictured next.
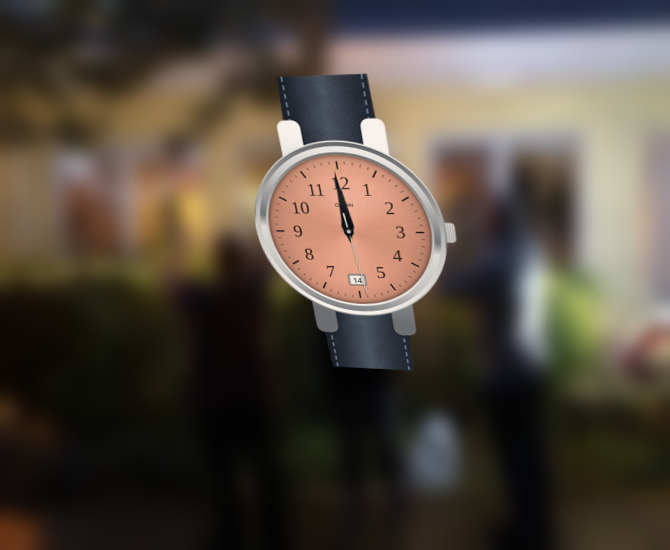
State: 11:59:29
